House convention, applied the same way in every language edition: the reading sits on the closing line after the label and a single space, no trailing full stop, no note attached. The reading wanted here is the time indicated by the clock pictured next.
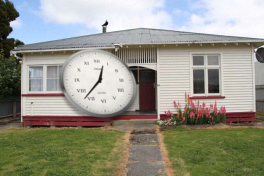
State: 12:37
